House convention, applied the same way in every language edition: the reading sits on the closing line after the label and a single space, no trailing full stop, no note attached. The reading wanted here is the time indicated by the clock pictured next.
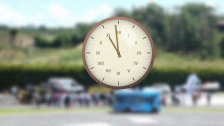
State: 10:59
